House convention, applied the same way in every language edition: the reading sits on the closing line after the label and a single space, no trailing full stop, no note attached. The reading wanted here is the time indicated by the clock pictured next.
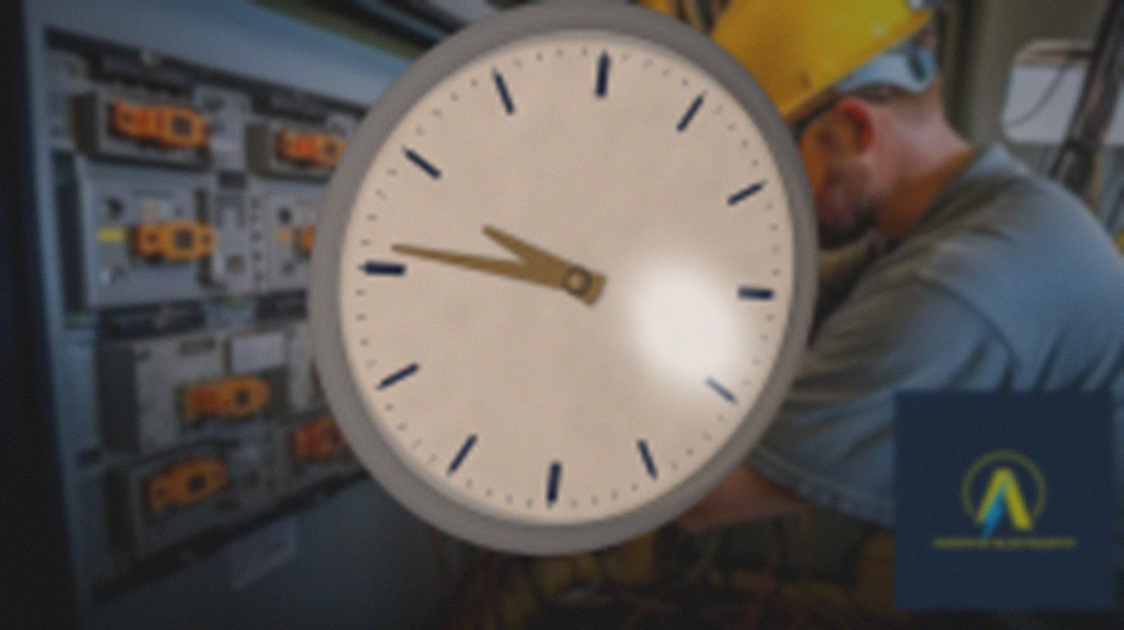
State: 9:46
